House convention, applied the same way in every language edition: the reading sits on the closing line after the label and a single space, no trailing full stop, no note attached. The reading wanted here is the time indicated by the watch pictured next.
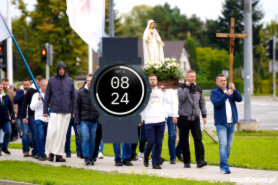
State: 8:24
